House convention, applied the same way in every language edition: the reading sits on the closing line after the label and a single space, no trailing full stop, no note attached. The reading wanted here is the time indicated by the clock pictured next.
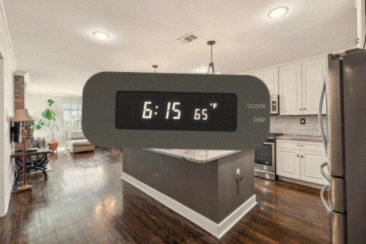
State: 6:15
